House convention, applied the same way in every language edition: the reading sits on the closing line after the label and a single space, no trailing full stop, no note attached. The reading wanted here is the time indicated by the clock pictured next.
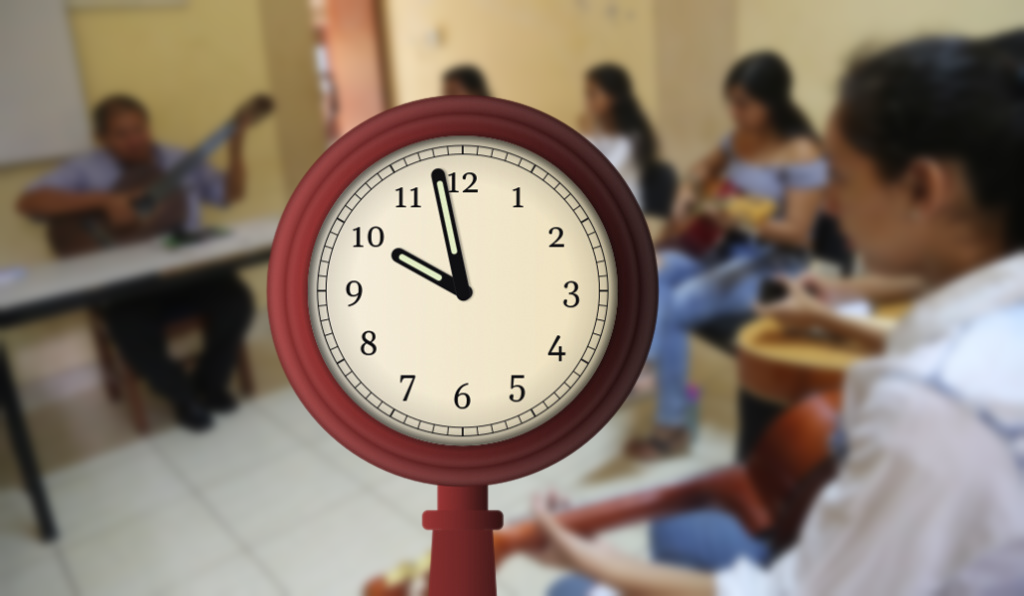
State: 9:58
